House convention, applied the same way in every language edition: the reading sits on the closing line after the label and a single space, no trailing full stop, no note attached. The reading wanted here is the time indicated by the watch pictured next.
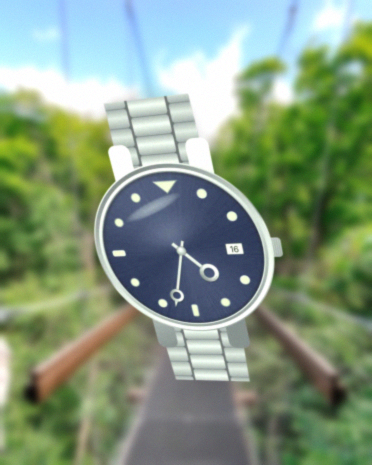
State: 4:33
